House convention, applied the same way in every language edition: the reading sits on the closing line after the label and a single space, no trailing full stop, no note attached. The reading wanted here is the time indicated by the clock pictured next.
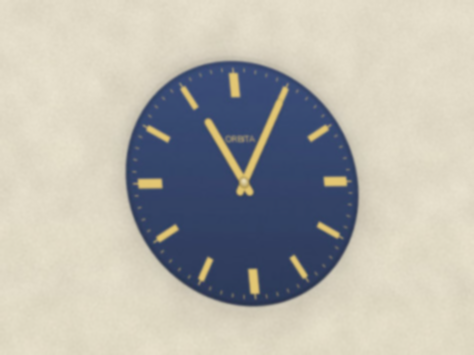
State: 11:05
